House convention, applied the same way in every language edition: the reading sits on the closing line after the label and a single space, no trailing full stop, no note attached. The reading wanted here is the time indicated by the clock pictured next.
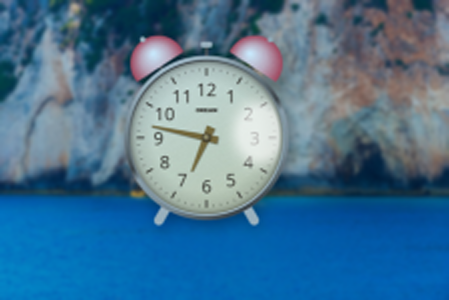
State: 6:47
